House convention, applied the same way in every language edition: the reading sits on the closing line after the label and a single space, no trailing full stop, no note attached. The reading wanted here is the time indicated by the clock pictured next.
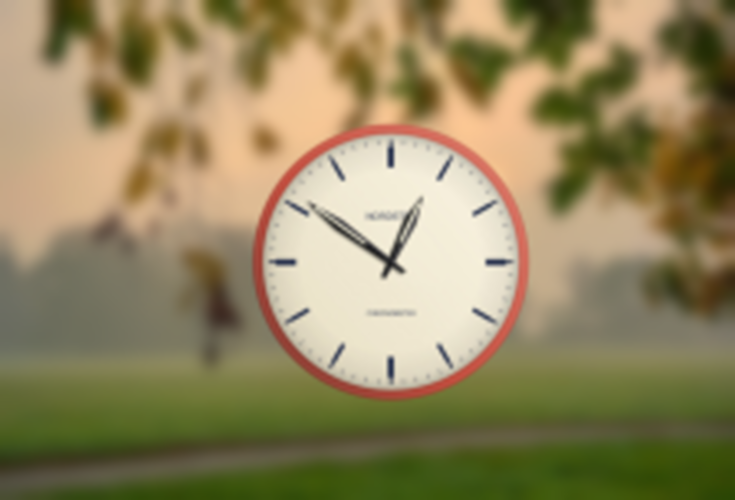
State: 12:51
